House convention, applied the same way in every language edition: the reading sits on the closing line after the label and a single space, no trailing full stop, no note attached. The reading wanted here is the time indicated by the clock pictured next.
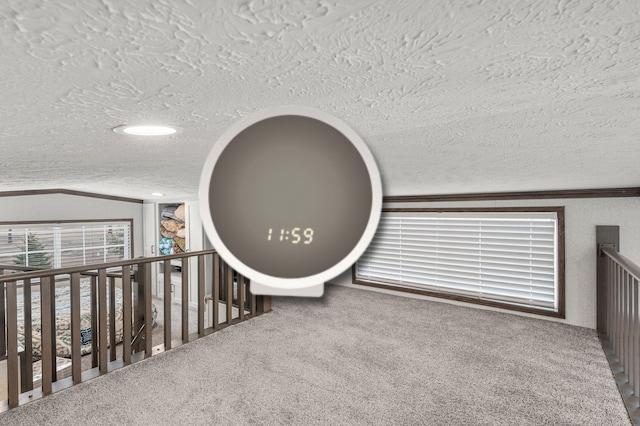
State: 11:59
